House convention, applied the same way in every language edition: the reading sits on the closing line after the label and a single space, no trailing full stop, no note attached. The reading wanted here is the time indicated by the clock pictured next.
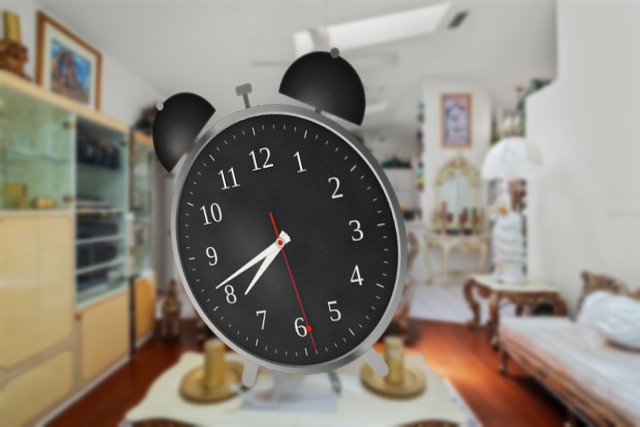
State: 7:41:29
